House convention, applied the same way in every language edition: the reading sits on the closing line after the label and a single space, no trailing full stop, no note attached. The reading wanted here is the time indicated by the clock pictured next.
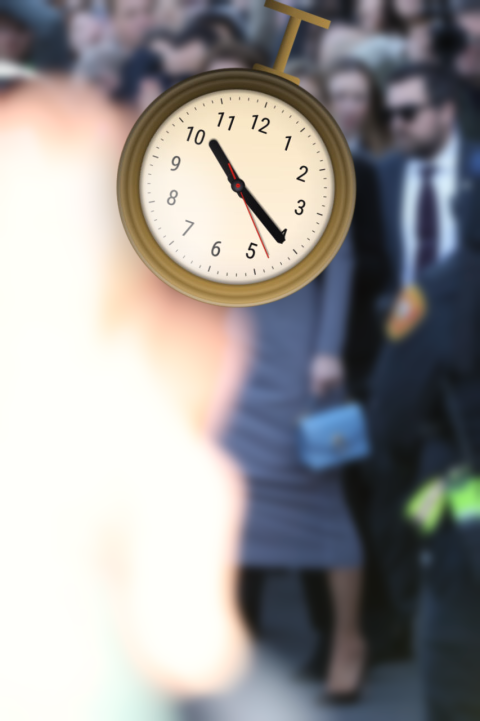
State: 10:20:23
